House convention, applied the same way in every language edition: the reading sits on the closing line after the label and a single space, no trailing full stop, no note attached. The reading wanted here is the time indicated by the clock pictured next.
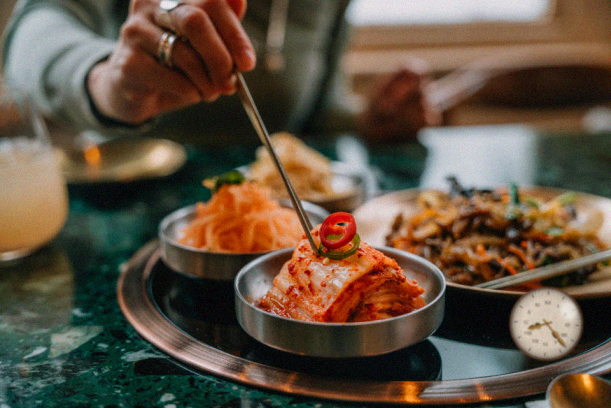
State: 8:23
